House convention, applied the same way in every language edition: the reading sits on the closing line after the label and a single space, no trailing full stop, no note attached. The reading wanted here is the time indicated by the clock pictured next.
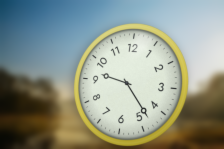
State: 9:23
